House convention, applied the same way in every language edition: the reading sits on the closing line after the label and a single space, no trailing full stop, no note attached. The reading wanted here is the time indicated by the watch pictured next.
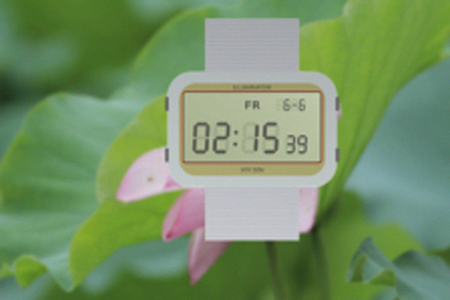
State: 2:15:39
